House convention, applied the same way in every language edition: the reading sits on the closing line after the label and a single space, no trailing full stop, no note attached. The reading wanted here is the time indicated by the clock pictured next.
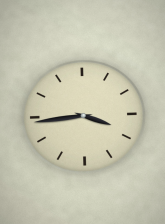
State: 3:44
